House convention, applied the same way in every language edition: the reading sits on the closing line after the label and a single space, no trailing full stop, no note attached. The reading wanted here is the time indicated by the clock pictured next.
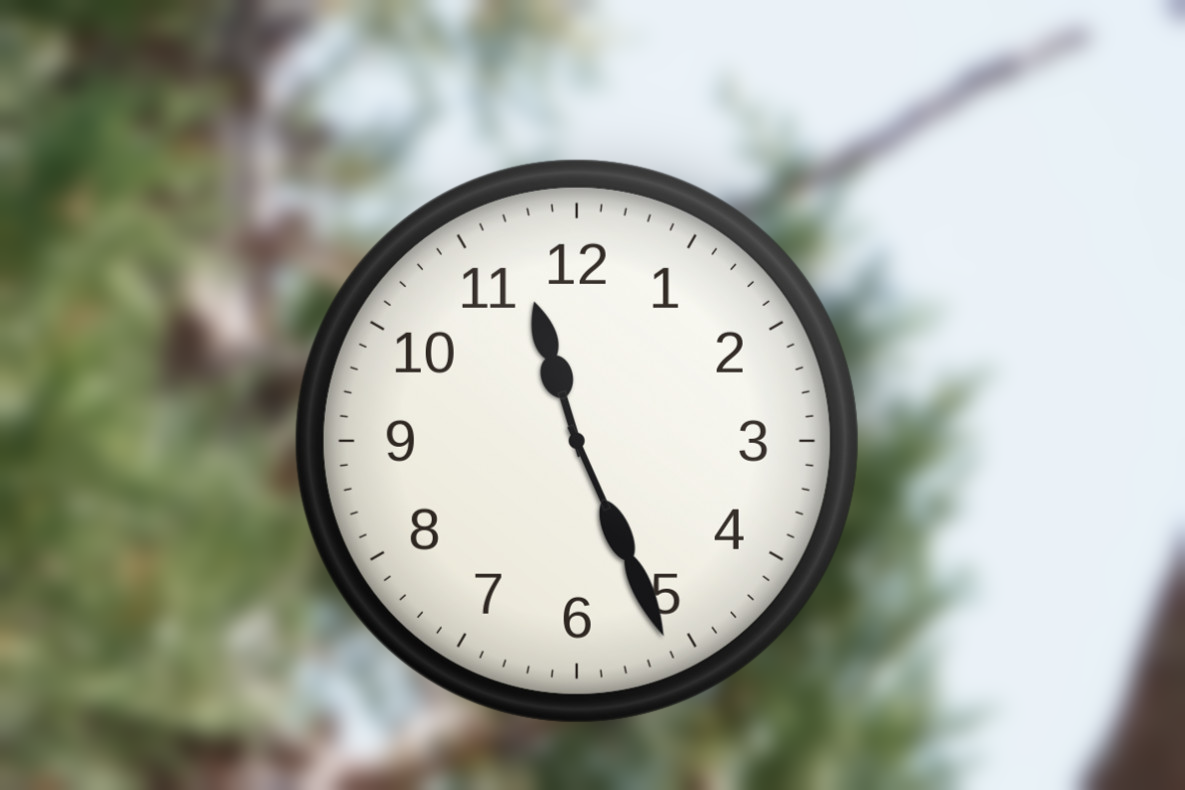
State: 11:26
